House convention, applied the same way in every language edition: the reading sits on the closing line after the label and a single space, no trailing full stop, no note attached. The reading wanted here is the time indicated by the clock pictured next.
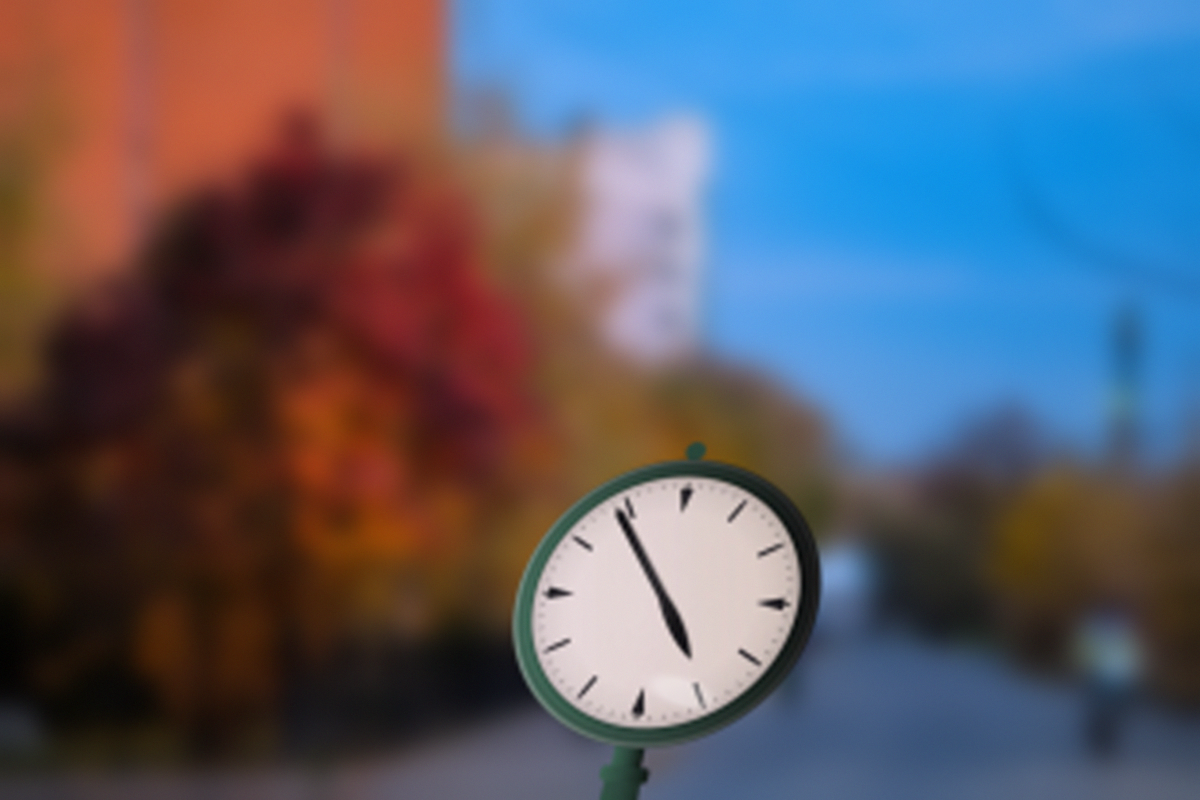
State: 4:54
